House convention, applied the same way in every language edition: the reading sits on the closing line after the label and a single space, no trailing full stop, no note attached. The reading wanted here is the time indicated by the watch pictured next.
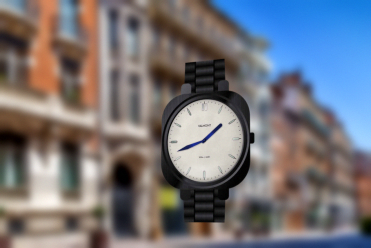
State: 1:42
